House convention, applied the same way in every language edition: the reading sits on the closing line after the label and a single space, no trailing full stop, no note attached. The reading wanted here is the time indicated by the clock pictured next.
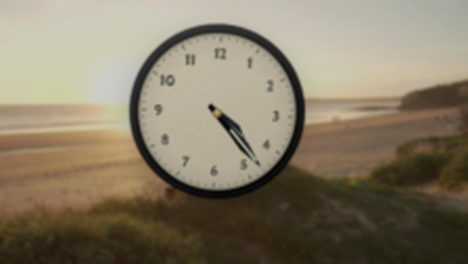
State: 4:23
